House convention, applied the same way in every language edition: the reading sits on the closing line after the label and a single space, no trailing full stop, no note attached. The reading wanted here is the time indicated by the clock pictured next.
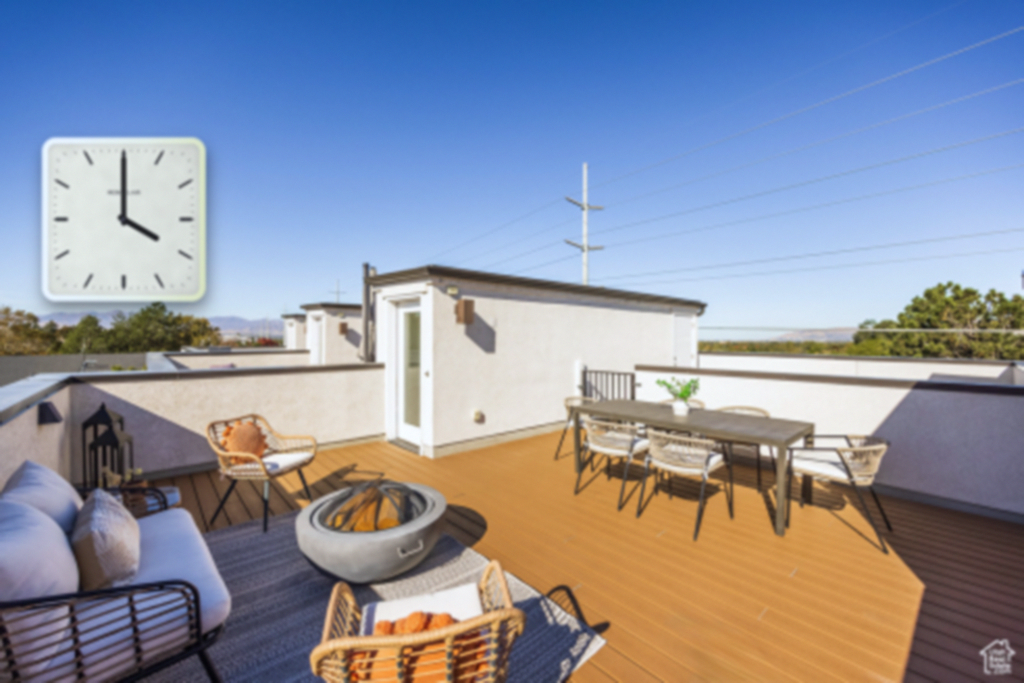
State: 4:00
